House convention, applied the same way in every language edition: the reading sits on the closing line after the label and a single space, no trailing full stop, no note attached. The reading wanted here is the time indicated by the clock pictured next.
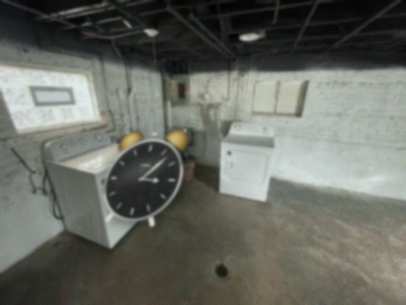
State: 3:07
